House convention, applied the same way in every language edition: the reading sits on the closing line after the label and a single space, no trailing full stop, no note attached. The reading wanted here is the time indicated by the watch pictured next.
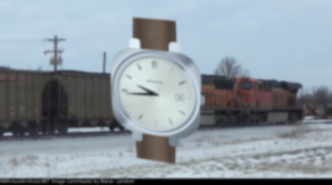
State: 9:44
